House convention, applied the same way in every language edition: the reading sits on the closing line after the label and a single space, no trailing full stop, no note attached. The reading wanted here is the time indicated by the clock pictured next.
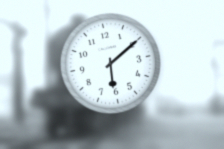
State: 6:10
